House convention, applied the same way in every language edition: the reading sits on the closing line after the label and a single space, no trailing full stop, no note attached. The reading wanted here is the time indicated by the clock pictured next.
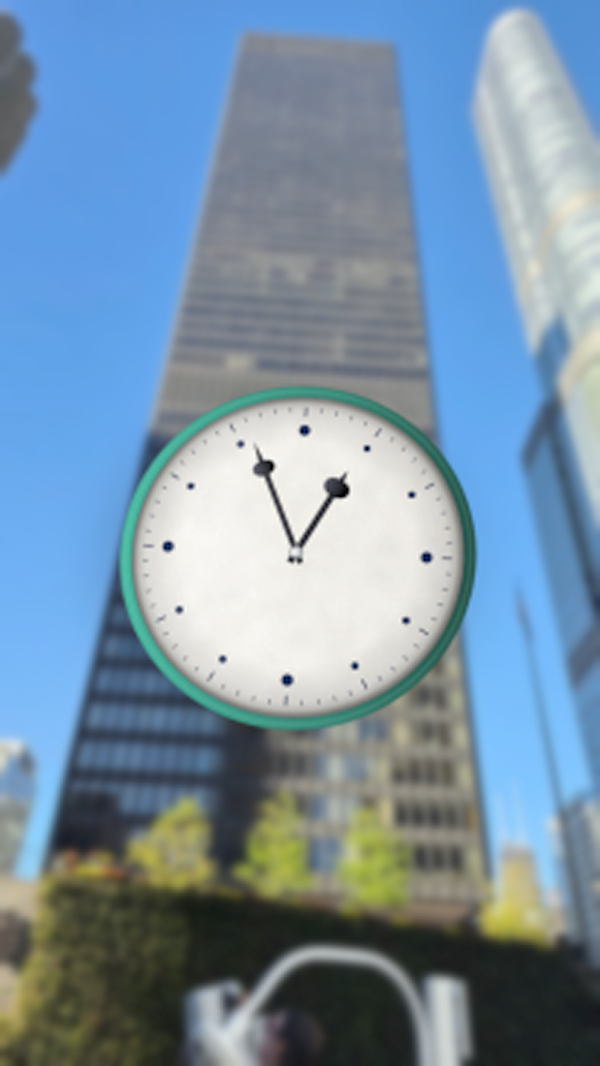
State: 12:56
